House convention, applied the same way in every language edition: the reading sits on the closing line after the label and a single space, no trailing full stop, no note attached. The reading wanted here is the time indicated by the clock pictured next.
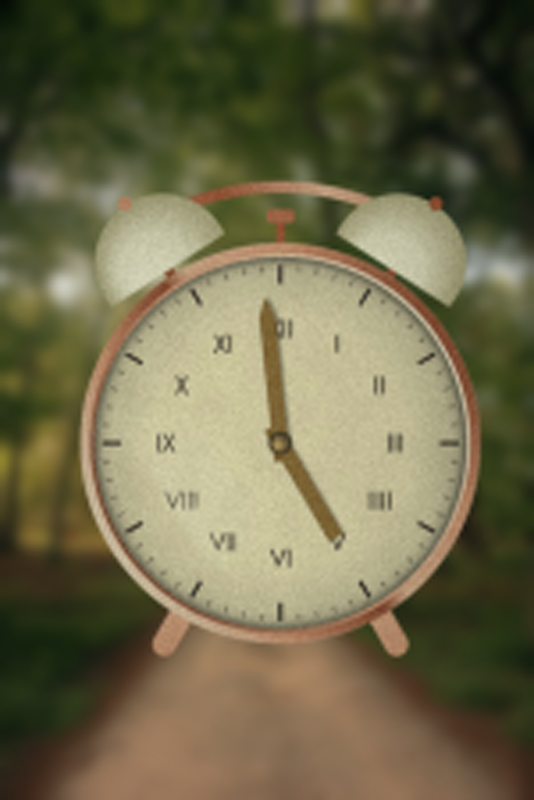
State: 4:59
